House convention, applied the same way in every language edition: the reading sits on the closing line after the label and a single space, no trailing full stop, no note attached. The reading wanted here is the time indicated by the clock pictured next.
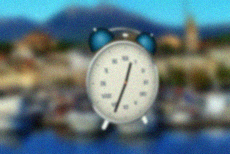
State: 12:34
